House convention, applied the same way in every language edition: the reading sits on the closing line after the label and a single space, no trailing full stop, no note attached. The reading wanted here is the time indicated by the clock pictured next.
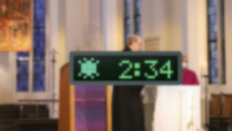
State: 2:34
